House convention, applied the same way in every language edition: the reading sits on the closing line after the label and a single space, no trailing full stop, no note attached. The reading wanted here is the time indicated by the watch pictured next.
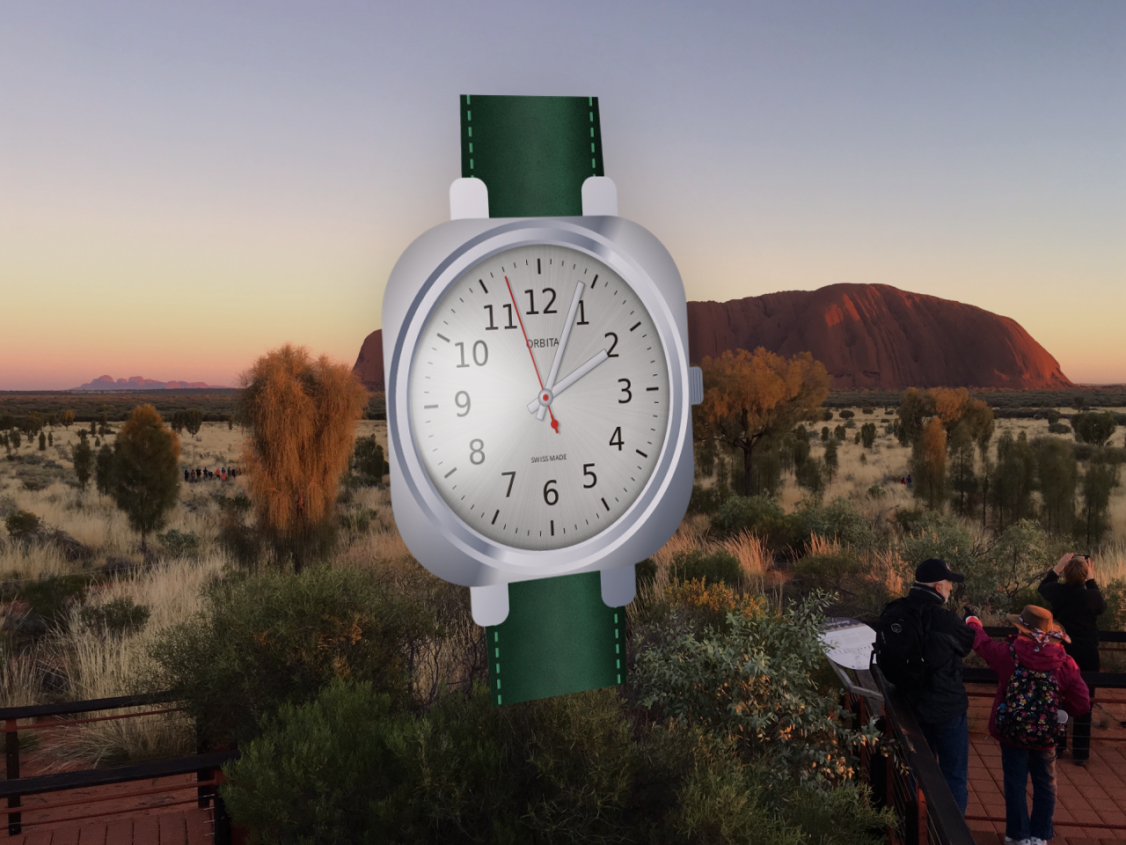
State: 2:03:57
